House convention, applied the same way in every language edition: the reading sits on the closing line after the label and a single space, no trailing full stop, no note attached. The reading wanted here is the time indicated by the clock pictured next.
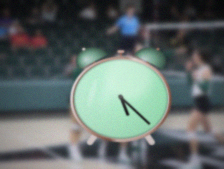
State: 5:23
